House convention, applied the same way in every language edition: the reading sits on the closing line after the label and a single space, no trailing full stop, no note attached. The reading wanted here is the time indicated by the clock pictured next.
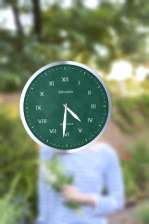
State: 4:31
